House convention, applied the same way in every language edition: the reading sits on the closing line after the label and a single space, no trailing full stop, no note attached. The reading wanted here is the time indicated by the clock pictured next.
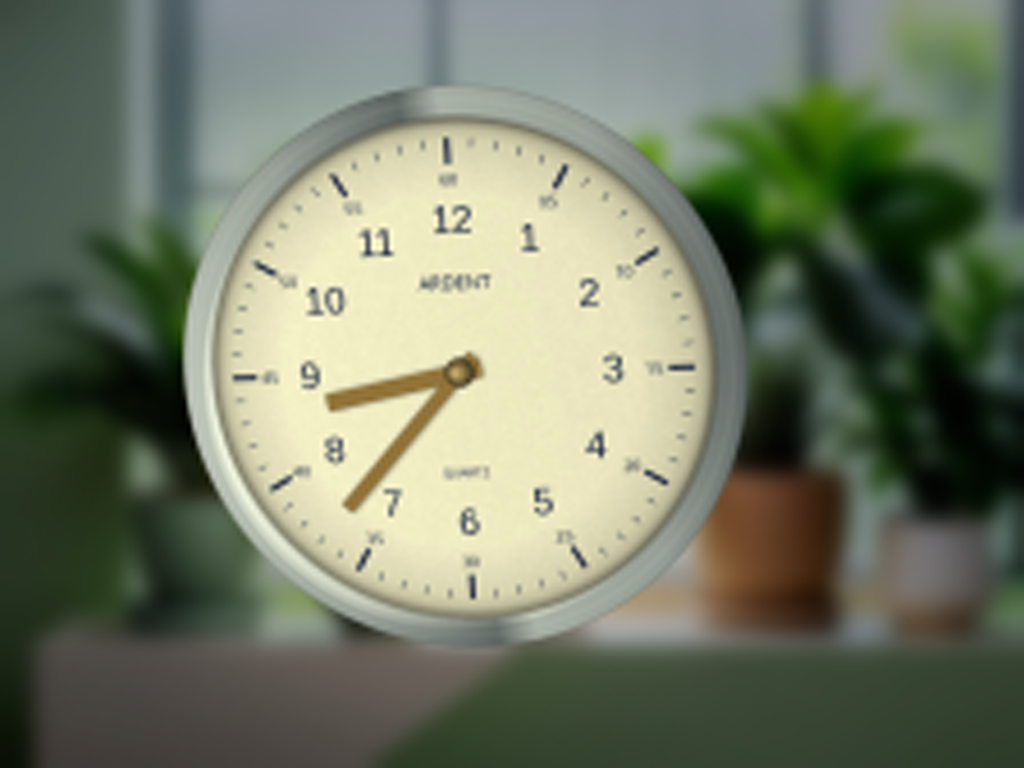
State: 8:37
